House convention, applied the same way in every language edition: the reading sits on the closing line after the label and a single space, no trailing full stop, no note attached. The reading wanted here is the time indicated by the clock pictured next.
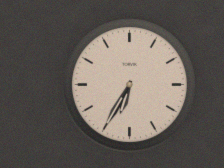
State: 6:35
